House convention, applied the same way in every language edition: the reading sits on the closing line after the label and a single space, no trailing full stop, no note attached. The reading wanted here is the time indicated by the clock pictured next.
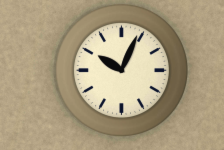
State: 10:04
